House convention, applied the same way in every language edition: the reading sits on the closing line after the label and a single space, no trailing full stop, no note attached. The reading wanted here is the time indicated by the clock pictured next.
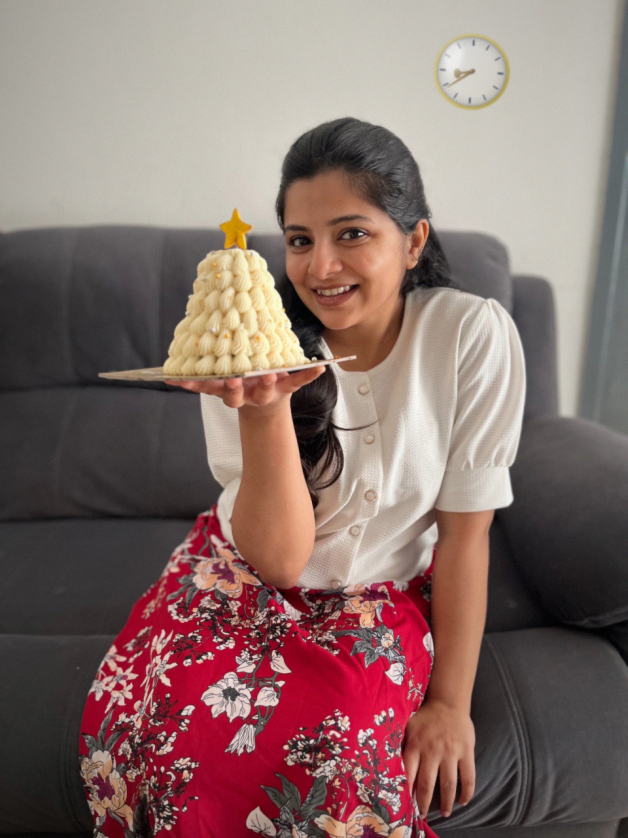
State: 8:39
